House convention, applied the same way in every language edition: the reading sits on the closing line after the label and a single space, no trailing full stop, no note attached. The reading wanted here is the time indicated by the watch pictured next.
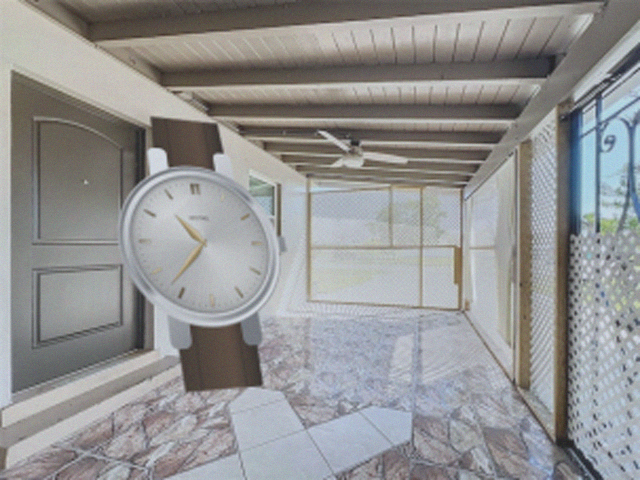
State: 10:37
